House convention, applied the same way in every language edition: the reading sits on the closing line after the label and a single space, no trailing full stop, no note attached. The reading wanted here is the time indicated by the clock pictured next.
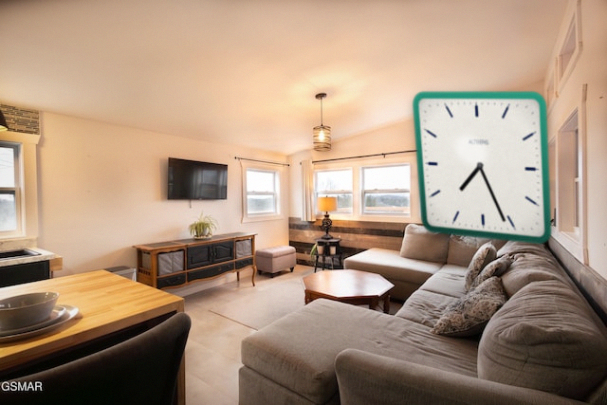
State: 7:26
